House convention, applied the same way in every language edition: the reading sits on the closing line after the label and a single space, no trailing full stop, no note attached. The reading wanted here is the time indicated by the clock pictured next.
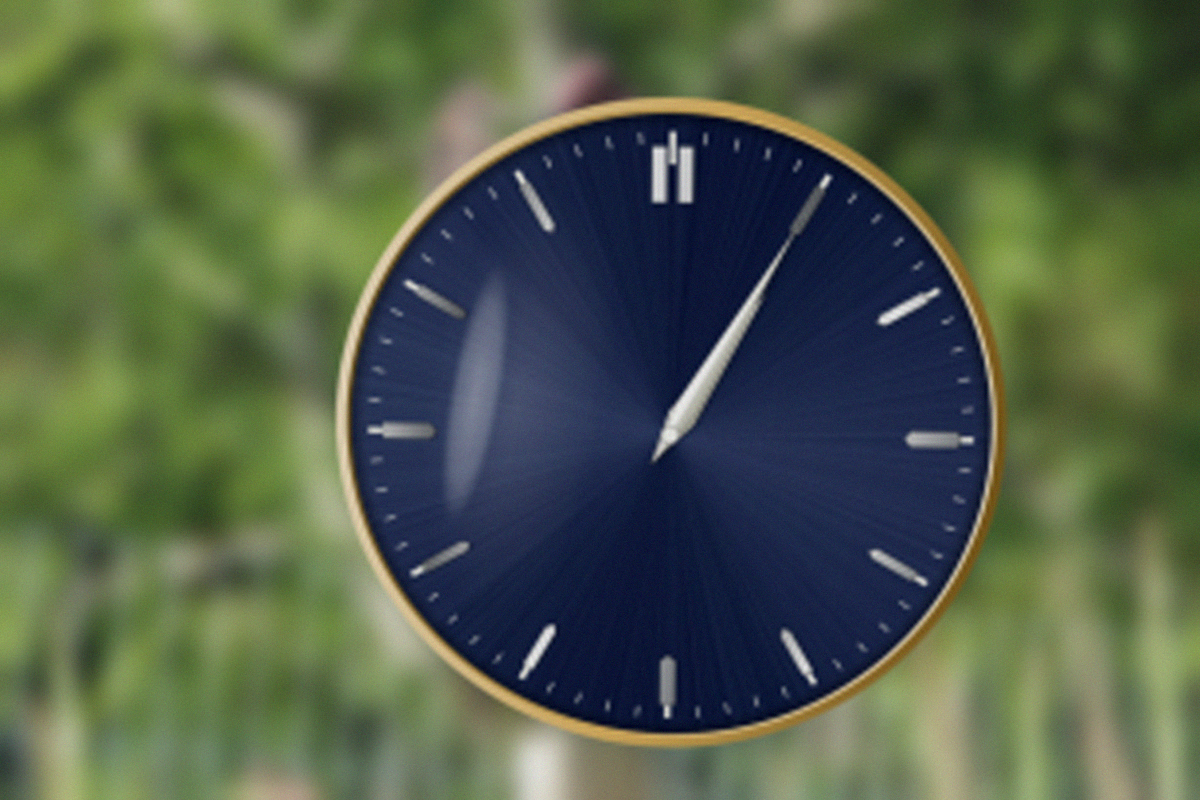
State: 1:05
